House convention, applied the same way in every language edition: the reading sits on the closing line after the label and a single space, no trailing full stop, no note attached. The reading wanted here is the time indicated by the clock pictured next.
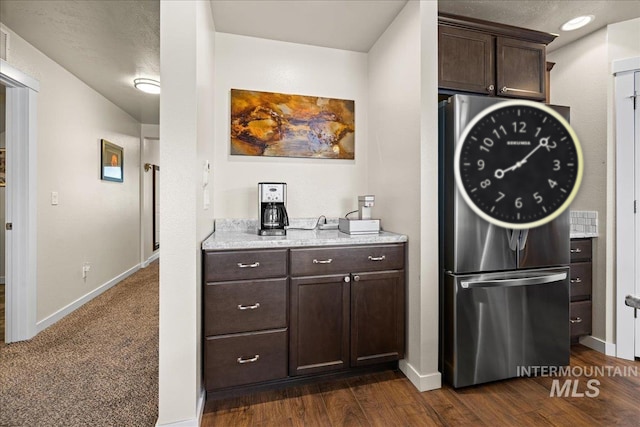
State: 8:08
